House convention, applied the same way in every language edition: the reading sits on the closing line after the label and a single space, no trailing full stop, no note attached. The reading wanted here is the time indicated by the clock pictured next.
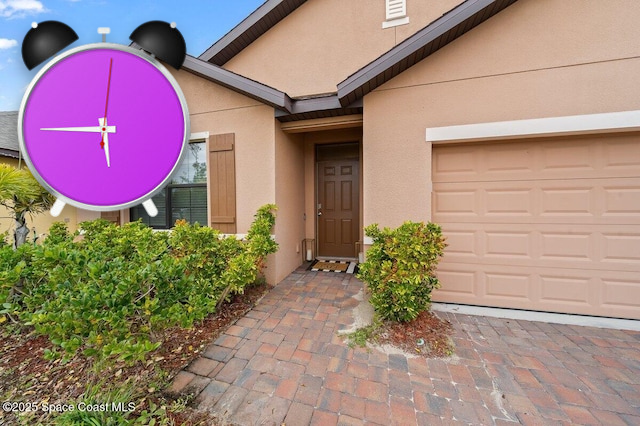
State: 5:45:01
